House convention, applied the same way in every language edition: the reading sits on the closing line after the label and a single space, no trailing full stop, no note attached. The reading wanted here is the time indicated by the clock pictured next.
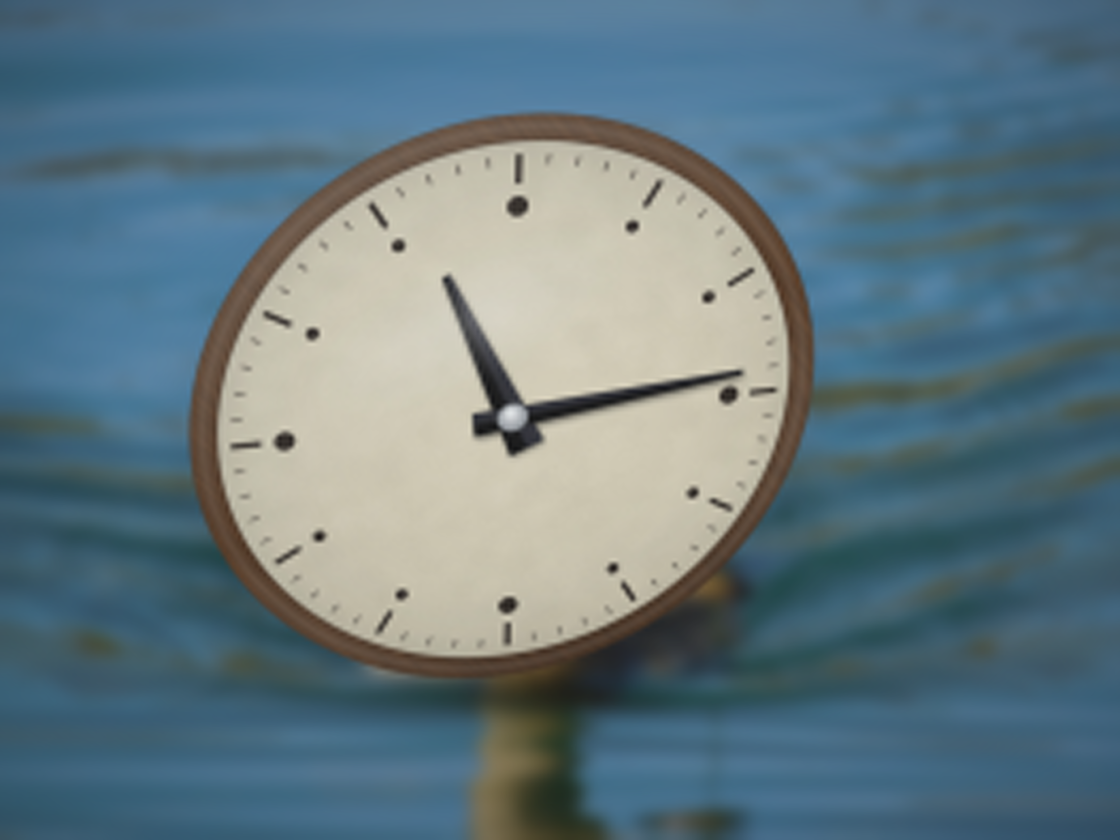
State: 11:14
